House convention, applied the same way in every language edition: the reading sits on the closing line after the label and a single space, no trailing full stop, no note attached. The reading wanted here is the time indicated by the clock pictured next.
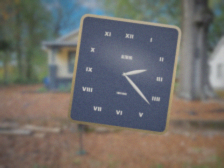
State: 2:22
